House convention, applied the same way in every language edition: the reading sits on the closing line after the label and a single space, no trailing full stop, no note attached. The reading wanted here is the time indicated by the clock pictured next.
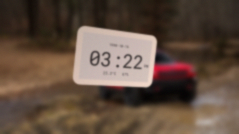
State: 3:22
